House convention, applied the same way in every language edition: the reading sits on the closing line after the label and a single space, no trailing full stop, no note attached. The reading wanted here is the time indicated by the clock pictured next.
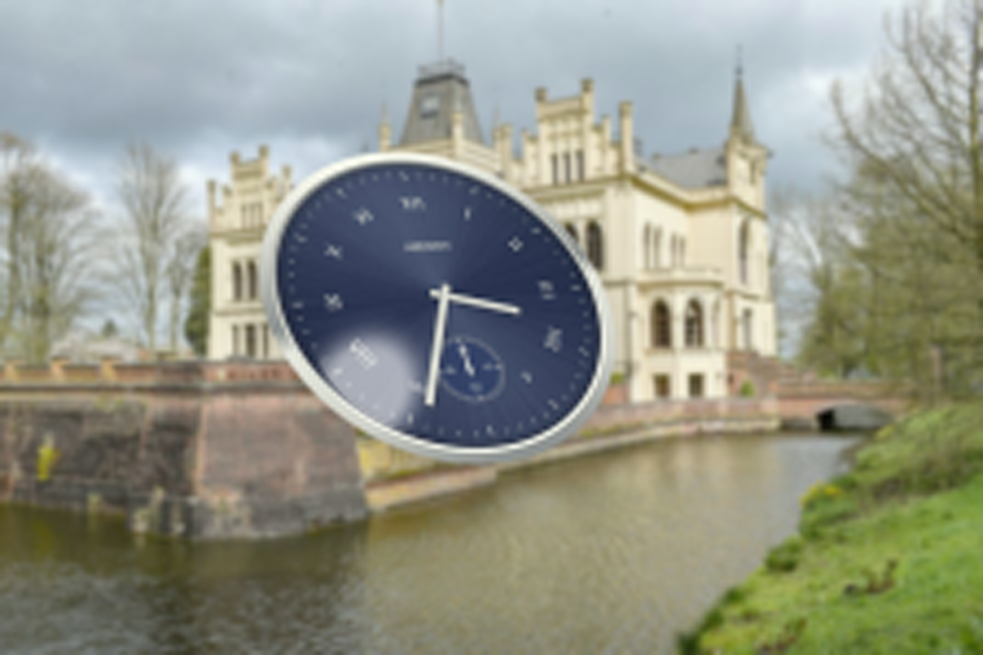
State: 3:34
